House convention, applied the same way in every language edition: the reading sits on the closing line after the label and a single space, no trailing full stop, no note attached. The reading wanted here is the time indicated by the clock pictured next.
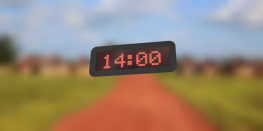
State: 14:00
